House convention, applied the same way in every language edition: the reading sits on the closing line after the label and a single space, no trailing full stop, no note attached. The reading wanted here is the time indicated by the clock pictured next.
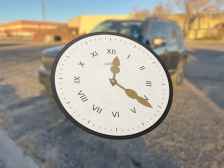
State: 12:21
